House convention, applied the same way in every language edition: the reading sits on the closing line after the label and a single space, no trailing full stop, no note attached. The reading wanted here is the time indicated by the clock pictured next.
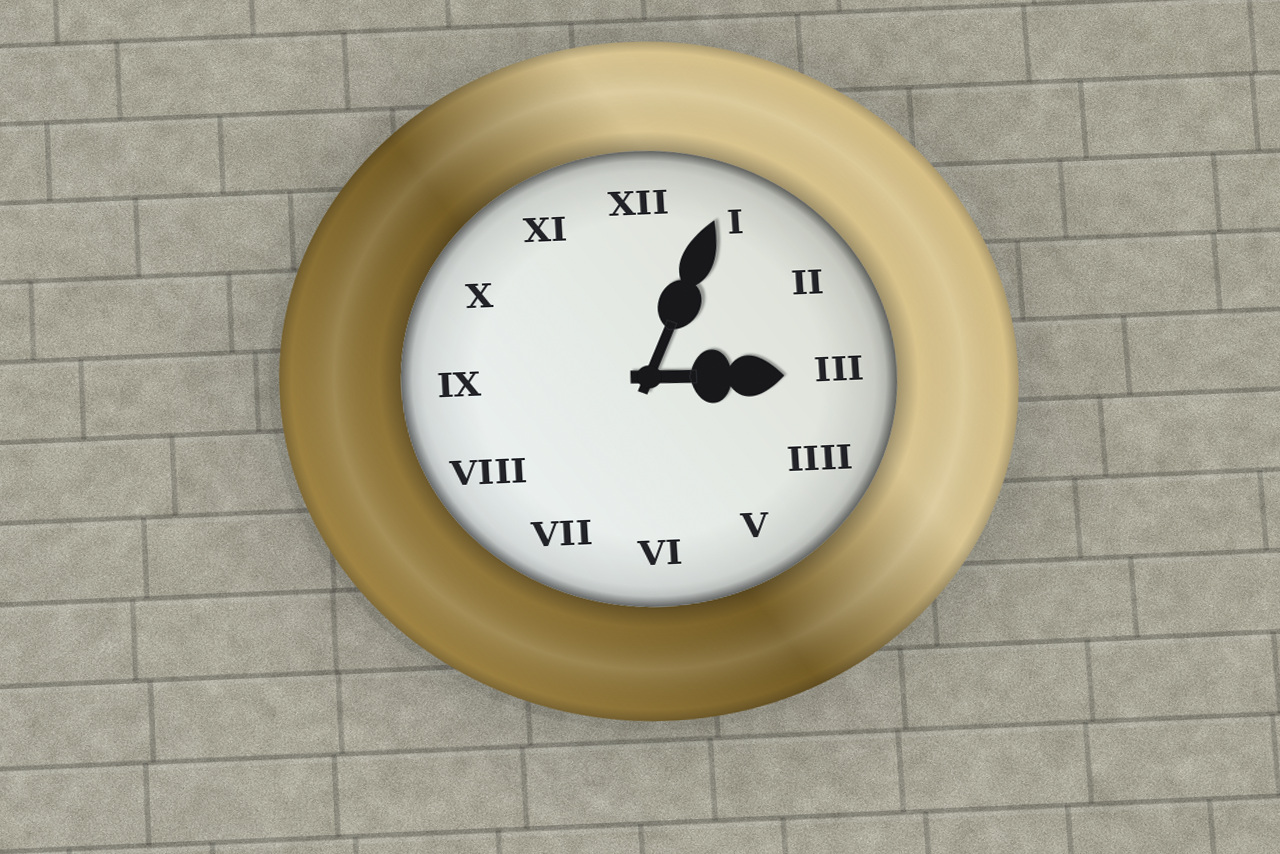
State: 3:04
